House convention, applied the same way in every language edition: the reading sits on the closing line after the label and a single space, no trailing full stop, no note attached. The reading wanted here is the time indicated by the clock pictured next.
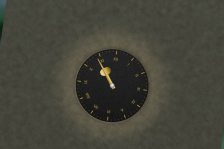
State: 10:54
